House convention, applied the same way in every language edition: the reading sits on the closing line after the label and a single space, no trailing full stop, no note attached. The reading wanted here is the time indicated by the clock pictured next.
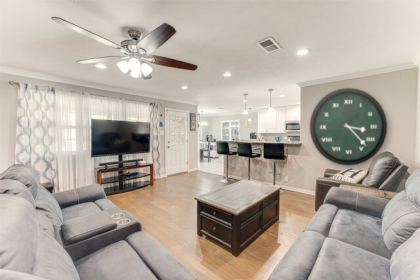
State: 3:23
